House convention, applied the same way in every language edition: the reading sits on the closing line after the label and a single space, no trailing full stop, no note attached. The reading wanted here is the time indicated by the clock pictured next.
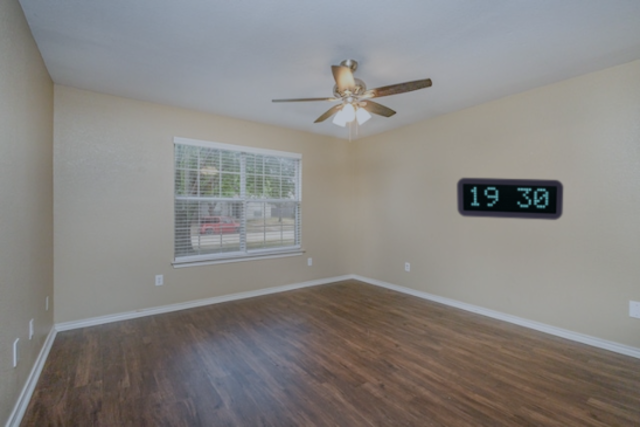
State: 19:30
